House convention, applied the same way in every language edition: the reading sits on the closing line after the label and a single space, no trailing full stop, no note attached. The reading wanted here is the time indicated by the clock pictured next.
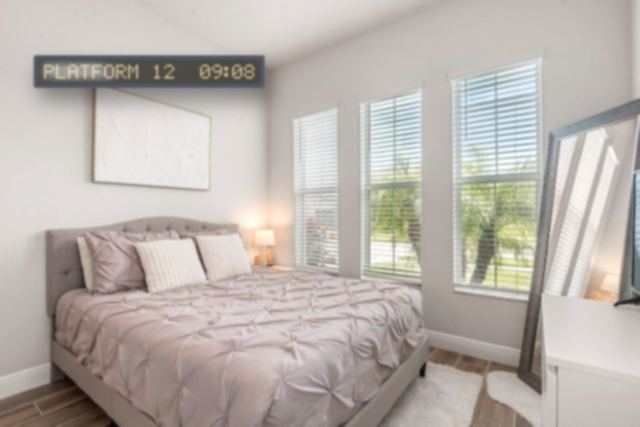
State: 9:08
